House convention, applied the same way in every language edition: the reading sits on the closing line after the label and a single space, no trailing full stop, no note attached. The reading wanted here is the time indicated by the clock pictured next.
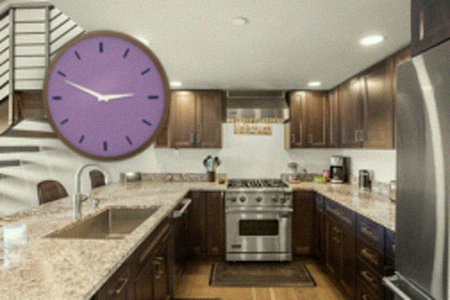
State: 2:49
